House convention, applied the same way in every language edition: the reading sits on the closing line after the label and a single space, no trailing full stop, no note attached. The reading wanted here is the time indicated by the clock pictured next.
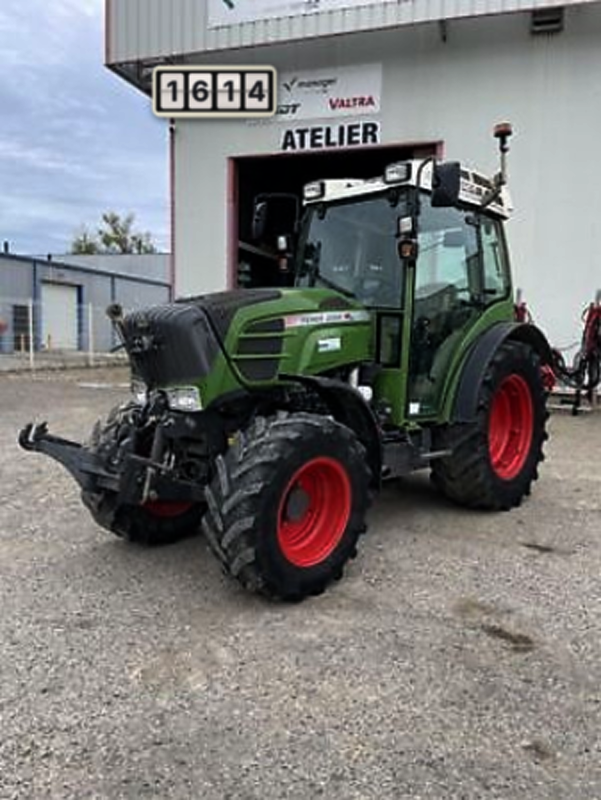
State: 16:14
